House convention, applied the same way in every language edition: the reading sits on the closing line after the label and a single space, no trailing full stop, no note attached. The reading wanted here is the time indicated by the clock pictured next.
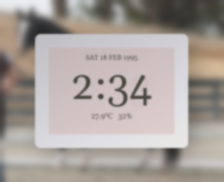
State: 2:34
